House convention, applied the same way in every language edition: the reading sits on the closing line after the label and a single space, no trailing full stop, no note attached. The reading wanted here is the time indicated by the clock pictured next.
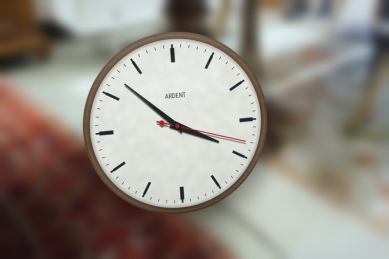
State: 3:52:18
